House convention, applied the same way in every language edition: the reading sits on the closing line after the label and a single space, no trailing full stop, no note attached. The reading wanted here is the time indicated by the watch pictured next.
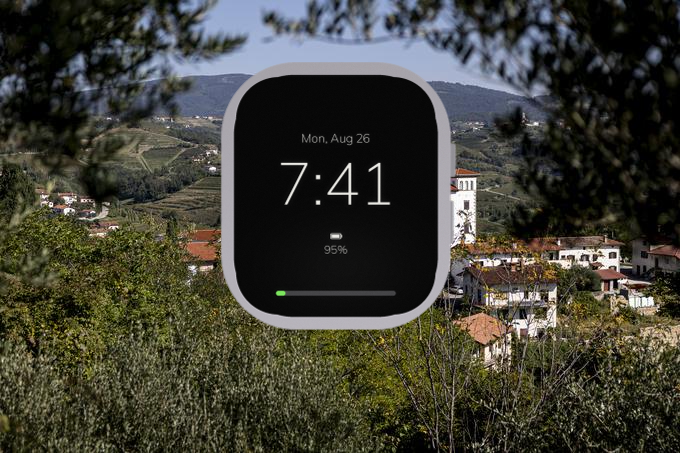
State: 7:41
